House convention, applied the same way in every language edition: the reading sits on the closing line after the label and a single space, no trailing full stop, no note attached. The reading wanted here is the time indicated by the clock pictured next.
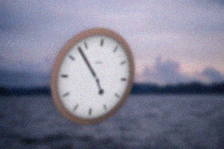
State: 4:53
